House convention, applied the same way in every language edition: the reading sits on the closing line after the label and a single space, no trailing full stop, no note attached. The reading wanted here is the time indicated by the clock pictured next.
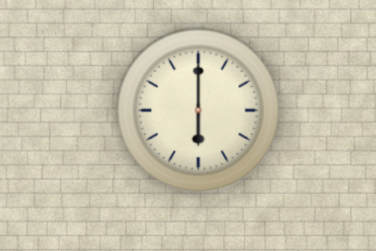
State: 6:00
